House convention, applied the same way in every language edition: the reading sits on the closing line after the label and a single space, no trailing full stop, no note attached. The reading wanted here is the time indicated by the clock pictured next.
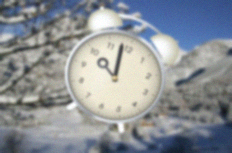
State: 9:58
